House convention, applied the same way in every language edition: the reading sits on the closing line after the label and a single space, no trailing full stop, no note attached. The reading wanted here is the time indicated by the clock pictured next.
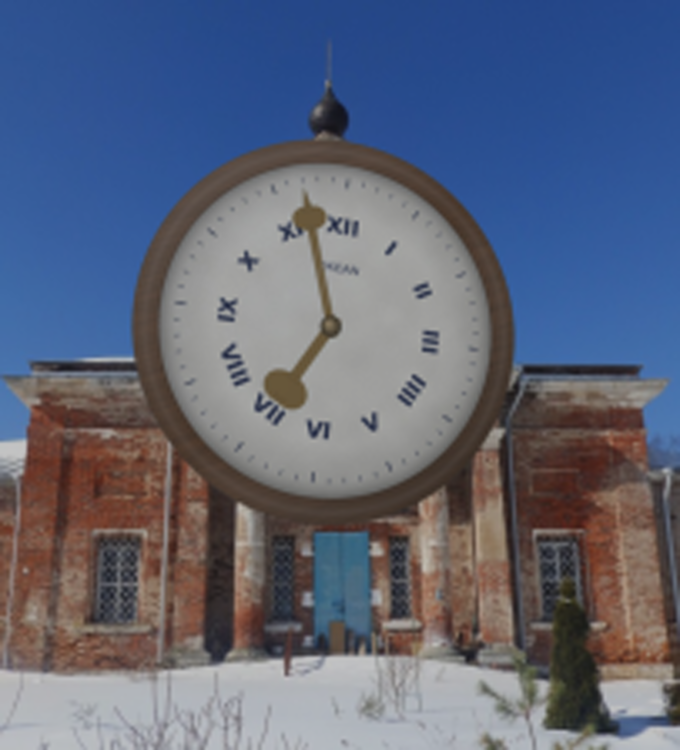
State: 6:57
